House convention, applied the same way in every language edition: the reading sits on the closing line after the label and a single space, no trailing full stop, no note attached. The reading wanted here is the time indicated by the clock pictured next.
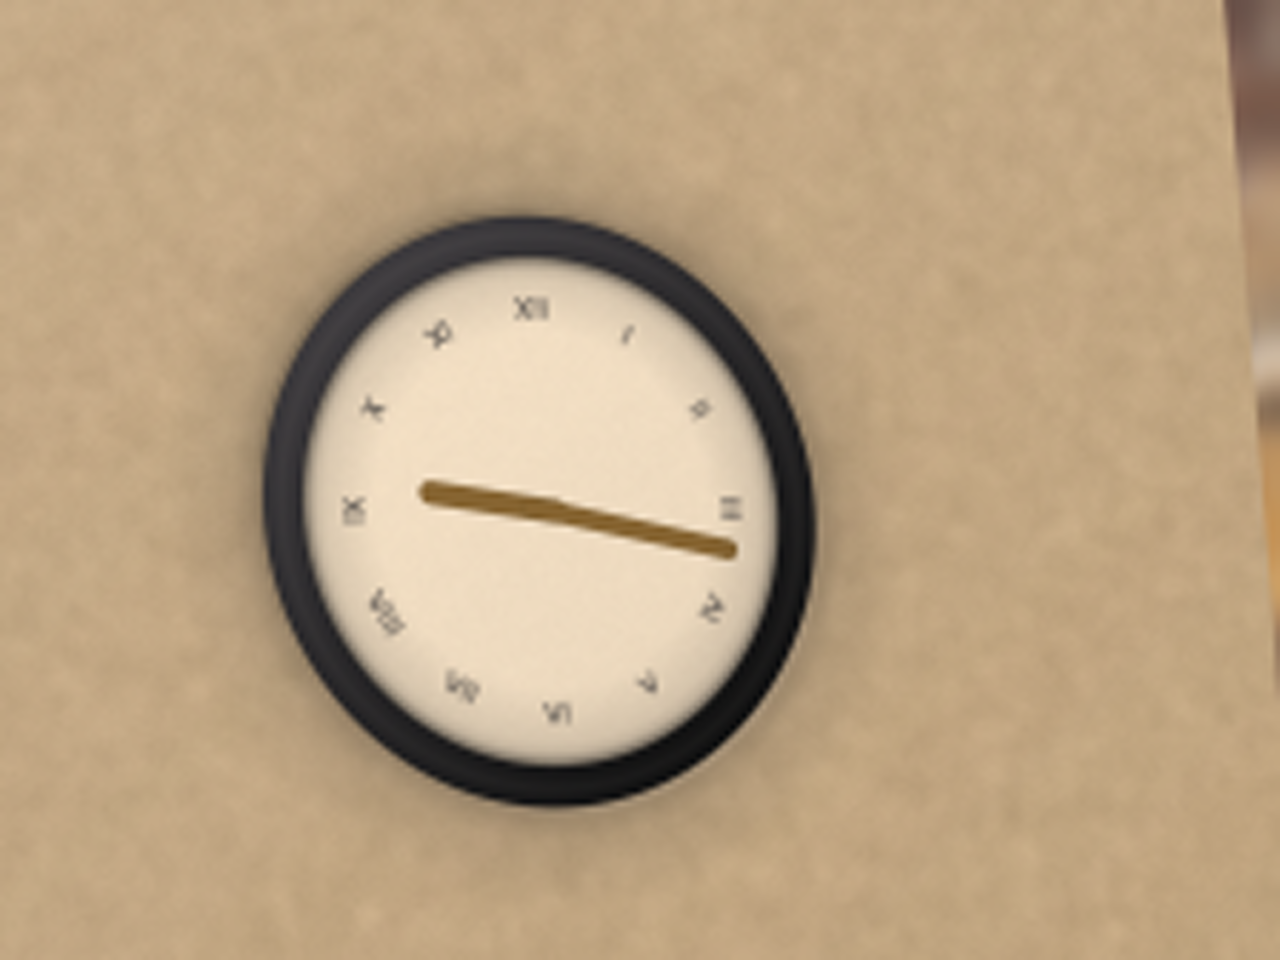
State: 9:17
